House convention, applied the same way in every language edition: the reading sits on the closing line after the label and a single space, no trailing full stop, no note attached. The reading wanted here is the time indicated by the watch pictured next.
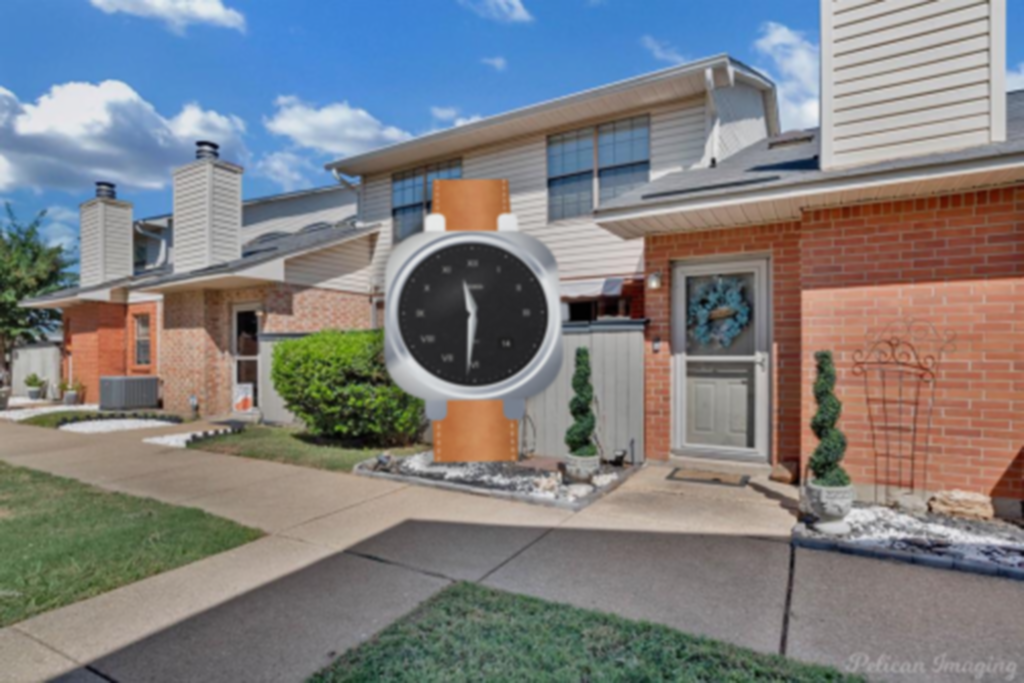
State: 11:31
